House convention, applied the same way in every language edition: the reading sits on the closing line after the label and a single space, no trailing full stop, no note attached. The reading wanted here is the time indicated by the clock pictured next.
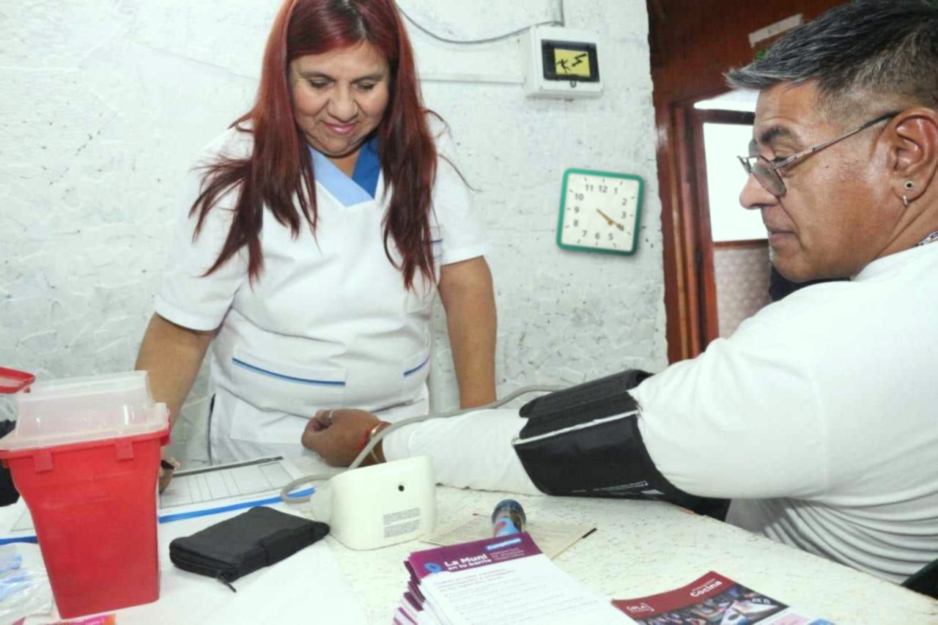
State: 4:20
